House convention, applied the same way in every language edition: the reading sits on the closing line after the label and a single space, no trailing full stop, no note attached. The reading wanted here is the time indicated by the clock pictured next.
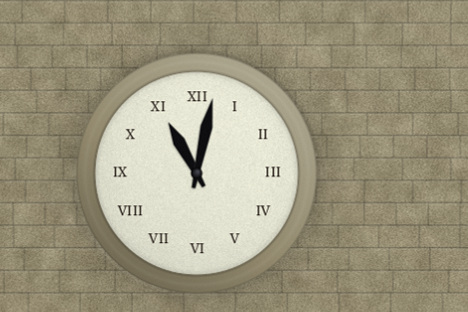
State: 11:02
